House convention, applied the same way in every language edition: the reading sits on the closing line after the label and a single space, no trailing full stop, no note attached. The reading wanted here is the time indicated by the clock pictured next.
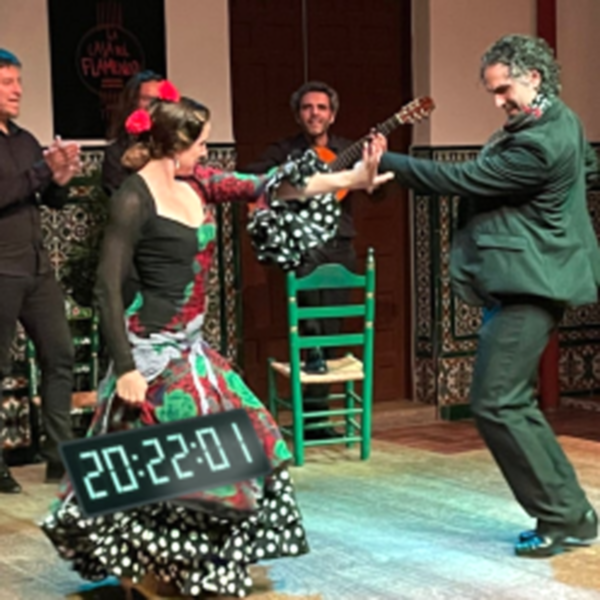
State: 20:22:01
